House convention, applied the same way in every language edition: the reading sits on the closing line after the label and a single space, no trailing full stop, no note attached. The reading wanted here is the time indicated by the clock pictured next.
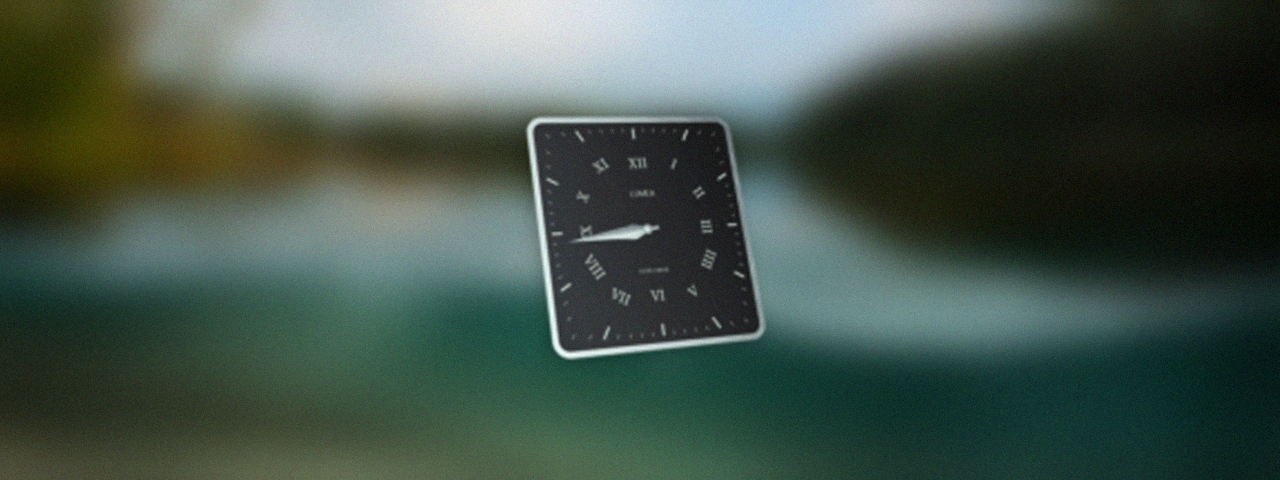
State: 8:44
